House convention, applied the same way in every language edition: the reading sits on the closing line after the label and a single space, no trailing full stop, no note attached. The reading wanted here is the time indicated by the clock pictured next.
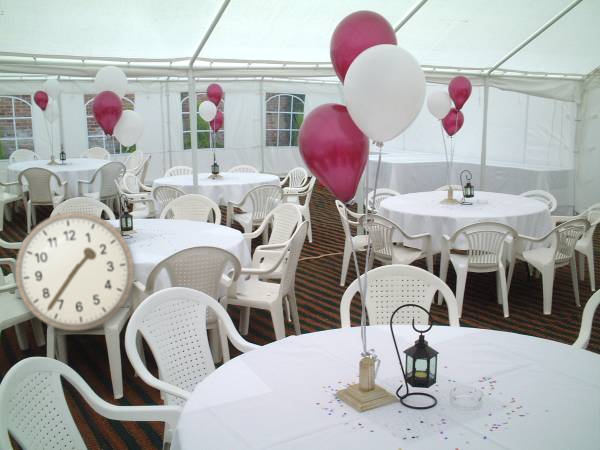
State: 1:37
